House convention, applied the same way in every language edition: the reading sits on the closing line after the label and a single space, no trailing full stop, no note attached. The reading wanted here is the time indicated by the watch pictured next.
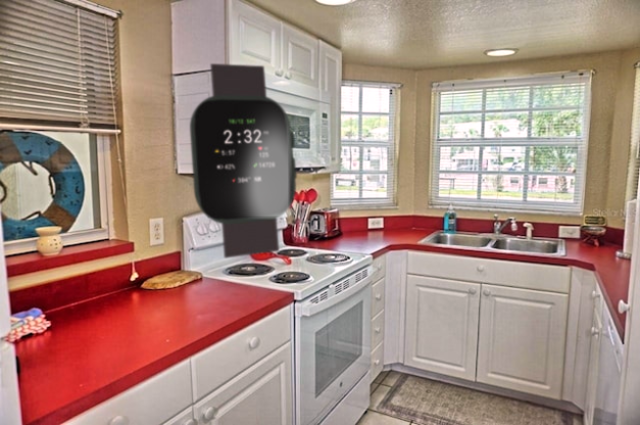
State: 2:32
